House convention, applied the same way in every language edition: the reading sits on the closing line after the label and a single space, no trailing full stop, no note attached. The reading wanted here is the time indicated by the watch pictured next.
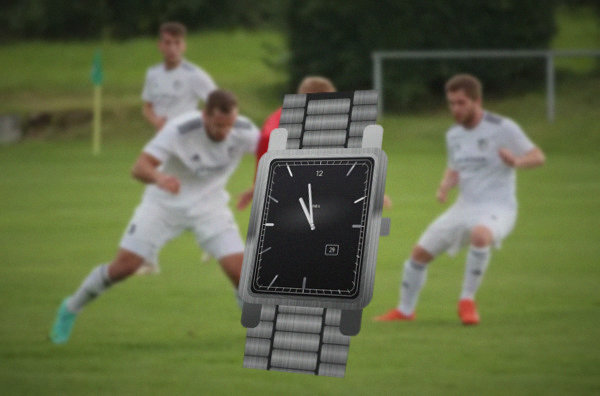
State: 10:58
